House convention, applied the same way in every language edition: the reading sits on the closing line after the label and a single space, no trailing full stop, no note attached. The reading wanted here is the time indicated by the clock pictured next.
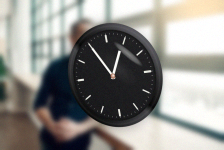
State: 12:55
